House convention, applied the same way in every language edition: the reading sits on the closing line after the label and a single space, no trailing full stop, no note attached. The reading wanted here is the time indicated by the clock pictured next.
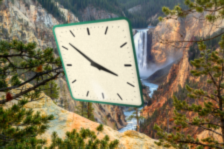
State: 3:52
